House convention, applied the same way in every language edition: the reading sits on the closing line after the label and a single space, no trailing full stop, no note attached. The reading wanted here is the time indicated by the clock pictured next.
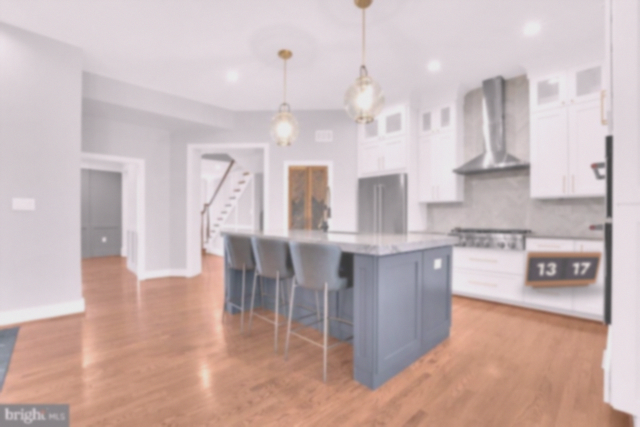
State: 13:17
